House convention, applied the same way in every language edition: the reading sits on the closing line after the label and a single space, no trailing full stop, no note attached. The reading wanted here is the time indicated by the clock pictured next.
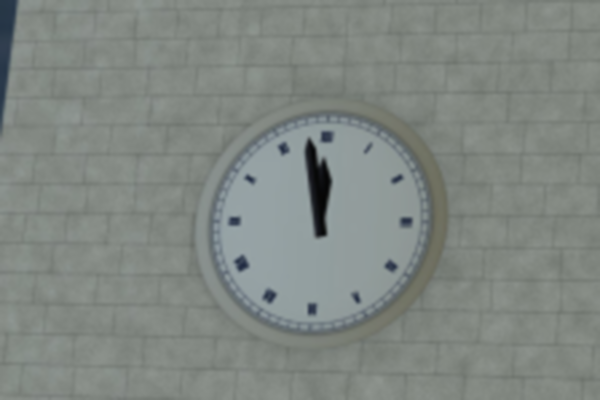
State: 11:58
